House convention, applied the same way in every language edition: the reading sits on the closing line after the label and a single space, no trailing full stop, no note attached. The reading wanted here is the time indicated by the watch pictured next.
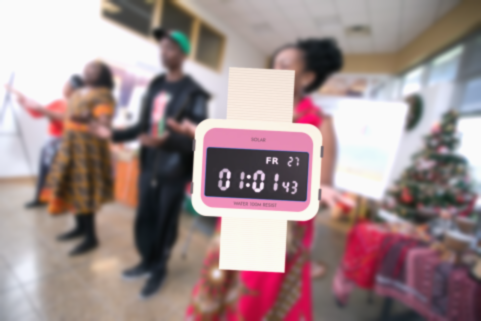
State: 1:01:43
